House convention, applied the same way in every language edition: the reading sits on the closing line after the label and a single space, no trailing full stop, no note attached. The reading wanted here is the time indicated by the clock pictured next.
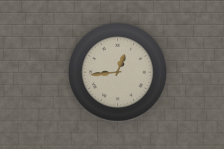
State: 12:44
